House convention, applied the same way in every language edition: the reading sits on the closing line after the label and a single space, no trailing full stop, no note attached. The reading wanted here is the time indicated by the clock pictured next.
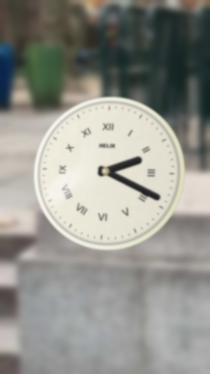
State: 2:19
